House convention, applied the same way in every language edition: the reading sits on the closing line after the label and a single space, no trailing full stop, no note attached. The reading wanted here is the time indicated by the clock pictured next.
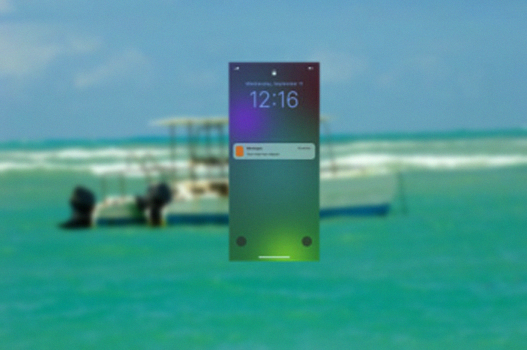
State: 12:16
